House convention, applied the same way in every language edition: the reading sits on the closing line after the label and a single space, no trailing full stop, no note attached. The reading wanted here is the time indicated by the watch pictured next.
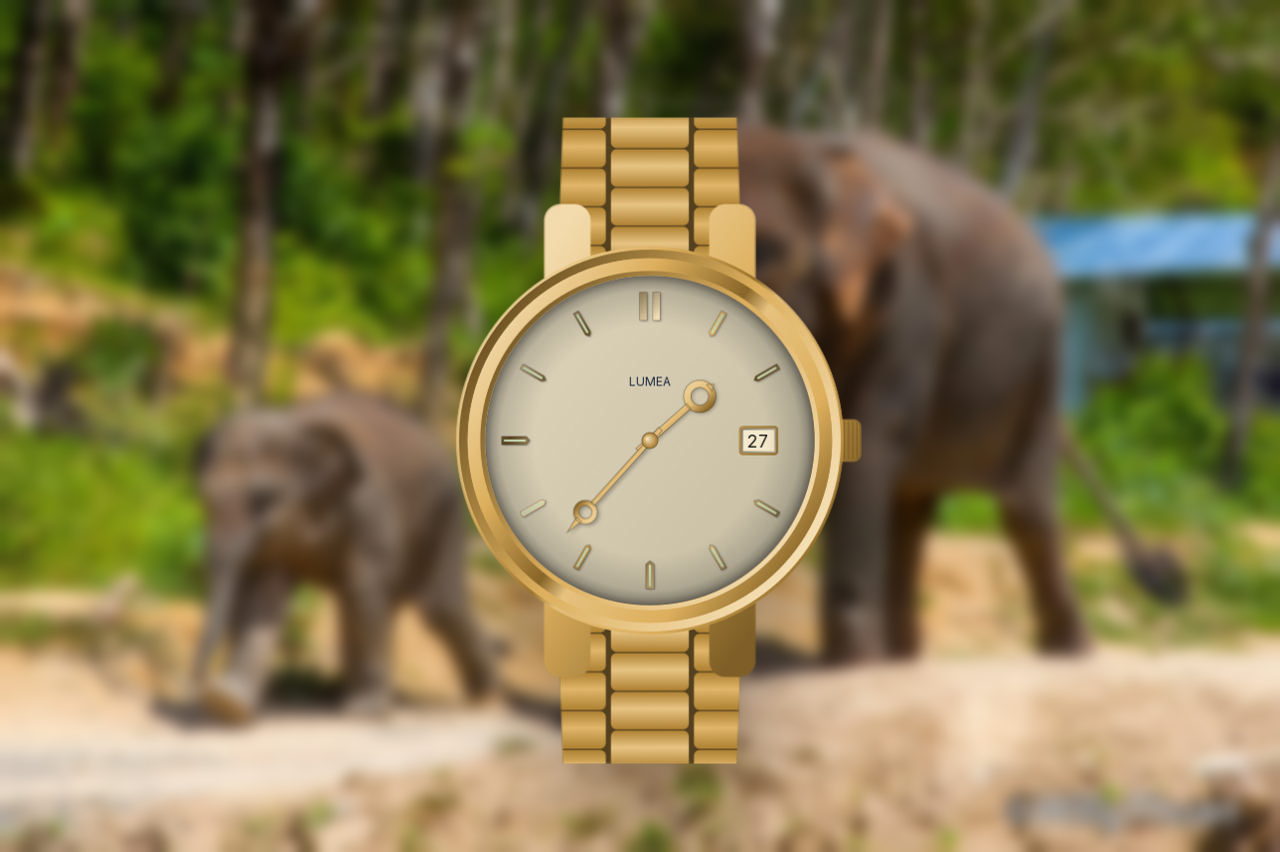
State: 1:37
